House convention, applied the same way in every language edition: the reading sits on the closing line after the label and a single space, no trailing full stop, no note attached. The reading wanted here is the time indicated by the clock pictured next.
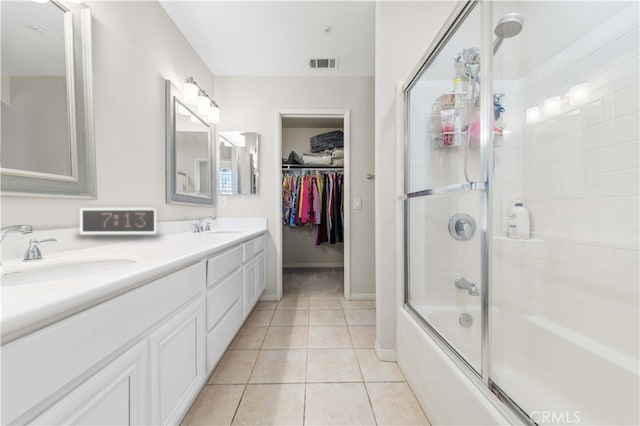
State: 7:13
